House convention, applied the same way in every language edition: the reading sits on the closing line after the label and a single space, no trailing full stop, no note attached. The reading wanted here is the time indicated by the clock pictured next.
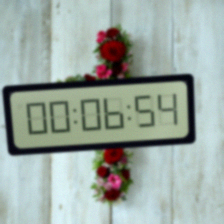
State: 0:06:54
